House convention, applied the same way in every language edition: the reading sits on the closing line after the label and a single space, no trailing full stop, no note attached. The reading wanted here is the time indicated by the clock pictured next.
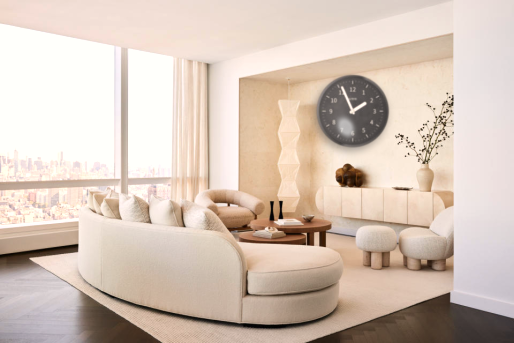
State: 1:56
